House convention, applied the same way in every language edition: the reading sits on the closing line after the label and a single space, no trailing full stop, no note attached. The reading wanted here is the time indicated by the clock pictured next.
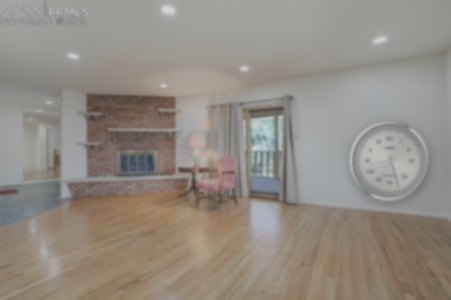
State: 8:27
